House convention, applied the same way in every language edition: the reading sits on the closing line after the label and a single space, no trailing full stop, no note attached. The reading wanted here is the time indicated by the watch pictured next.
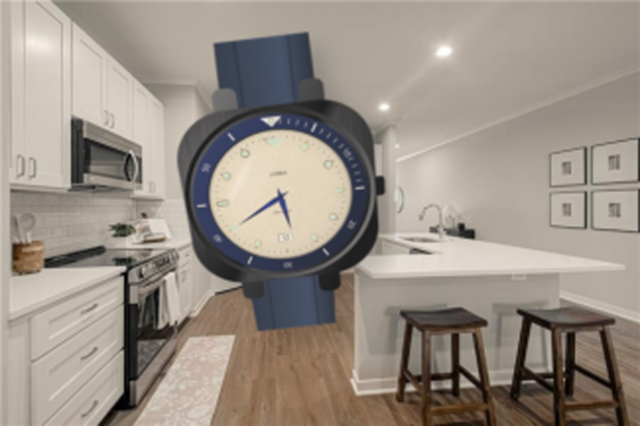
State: 5:40
